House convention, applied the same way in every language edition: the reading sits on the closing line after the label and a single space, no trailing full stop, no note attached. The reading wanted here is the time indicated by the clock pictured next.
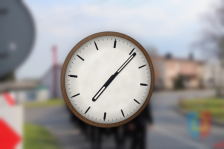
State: 7:06
